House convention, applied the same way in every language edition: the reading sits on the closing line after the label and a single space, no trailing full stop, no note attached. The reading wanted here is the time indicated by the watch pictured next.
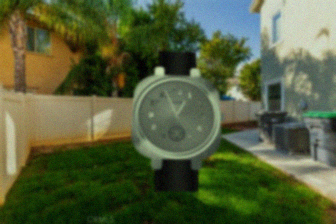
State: 12:56
